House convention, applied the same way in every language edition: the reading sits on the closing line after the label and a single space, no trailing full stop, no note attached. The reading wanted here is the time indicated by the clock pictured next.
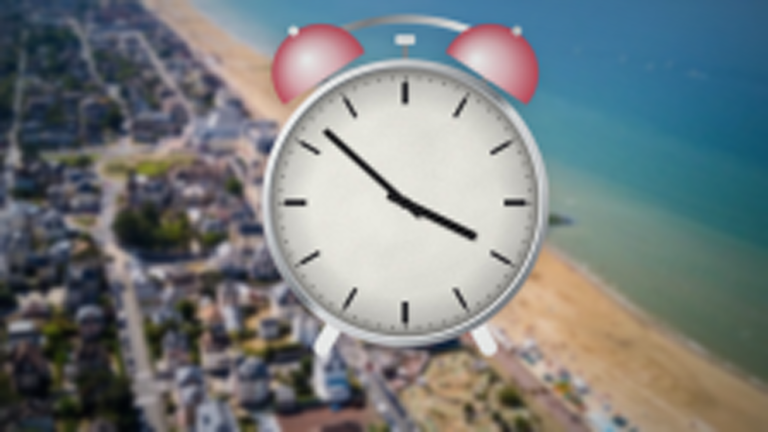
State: 3:52
